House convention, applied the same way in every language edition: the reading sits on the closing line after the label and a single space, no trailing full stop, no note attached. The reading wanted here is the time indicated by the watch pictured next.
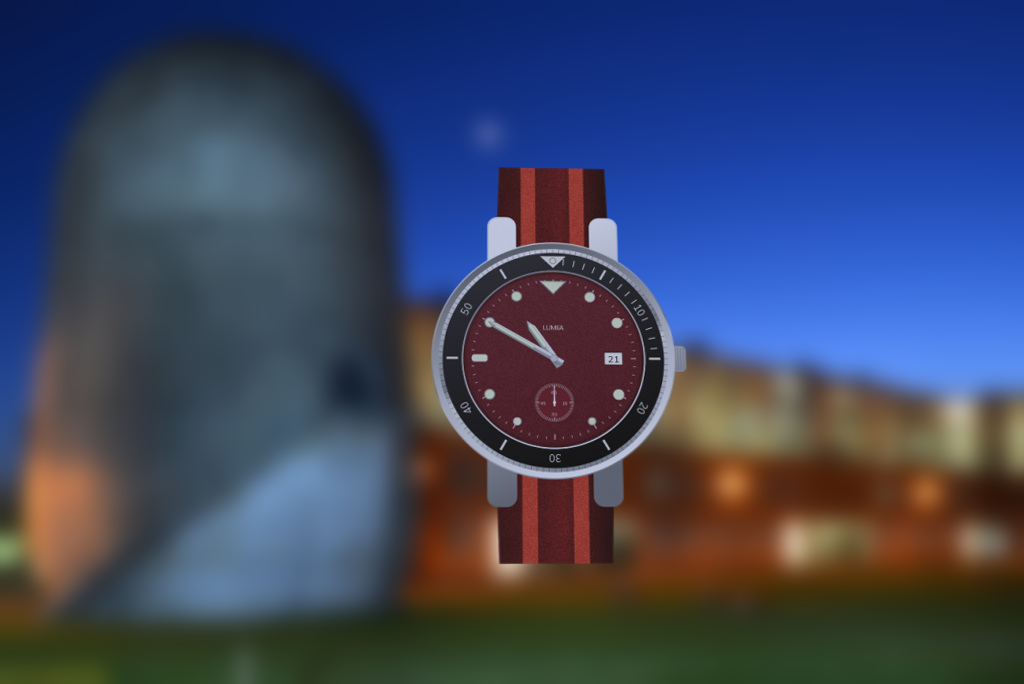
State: 10:50
